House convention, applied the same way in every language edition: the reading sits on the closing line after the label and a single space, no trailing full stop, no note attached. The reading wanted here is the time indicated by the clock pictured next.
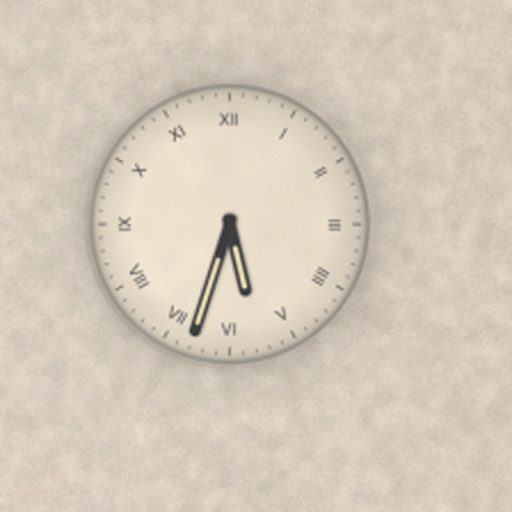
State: 5:33
